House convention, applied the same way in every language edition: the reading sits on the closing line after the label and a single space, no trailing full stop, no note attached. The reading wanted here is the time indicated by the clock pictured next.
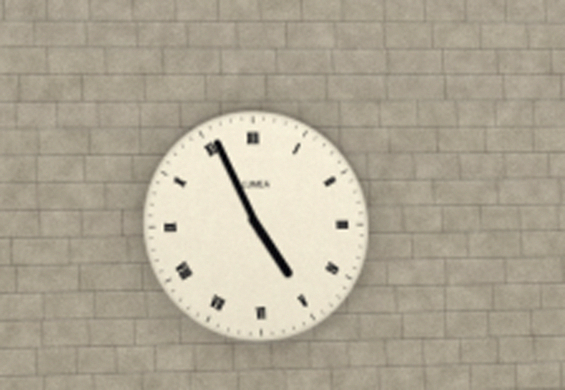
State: 4:56
